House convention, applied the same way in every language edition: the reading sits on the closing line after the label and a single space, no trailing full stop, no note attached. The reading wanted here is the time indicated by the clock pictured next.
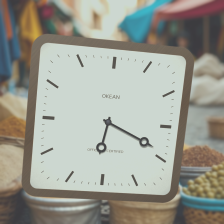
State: 6:19
